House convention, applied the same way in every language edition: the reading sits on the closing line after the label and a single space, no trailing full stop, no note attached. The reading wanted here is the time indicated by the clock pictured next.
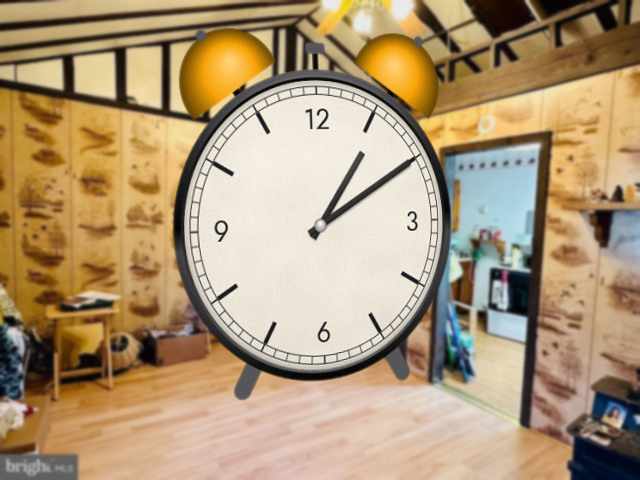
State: 1:10
